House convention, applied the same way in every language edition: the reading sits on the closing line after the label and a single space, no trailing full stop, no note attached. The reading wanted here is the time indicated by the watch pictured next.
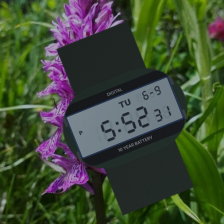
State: 5:52:31
